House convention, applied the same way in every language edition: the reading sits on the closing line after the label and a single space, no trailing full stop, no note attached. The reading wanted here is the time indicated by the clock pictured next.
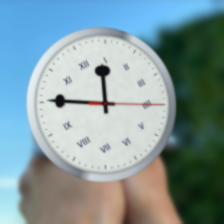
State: 12:50:20
